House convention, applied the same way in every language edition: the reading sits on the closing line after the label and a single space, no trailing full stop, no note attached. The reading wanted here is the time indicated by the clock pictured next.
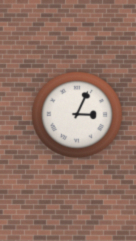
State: 3:04
